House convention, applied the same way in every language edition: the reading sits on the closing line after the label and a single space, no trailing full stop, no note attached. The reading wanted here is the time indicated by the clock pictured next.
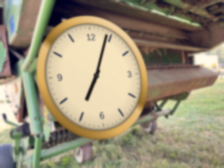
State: 7:04
